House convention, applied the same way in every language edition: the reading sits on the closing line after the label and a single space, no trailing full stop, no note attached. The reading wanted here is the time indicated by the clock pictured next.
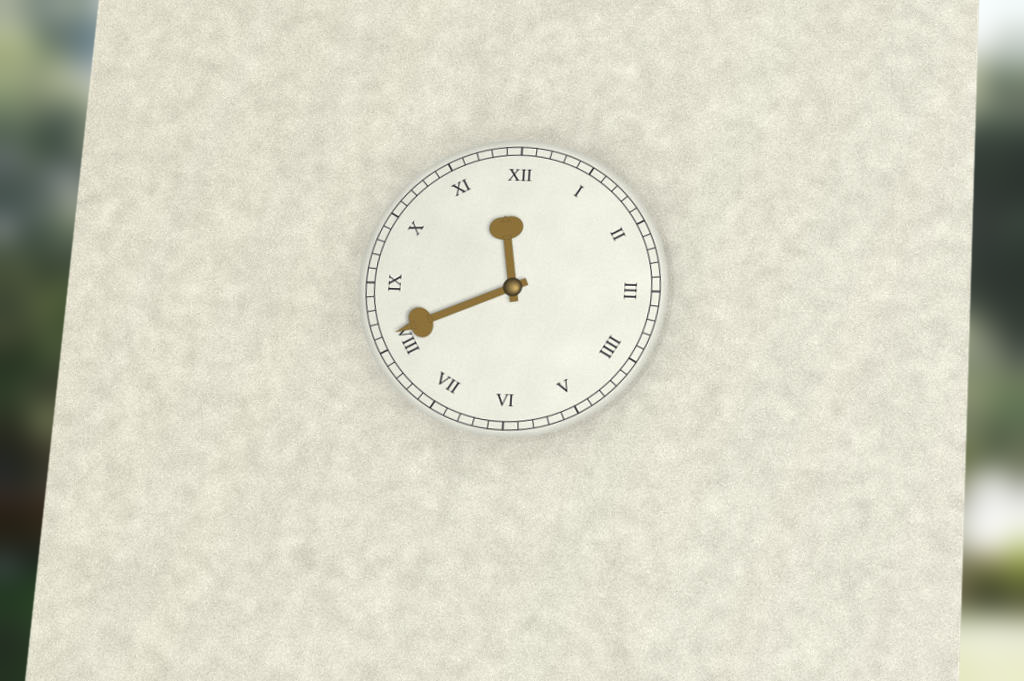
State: 11:41
